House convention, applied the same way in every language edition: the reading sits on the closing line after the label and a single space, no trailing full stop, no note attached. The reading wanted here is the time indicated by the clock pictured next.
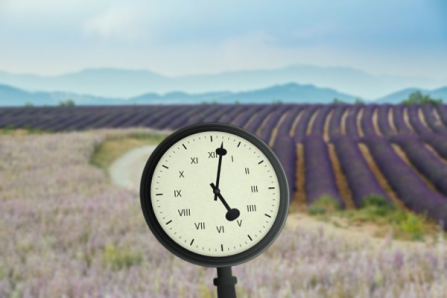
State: 5:02
